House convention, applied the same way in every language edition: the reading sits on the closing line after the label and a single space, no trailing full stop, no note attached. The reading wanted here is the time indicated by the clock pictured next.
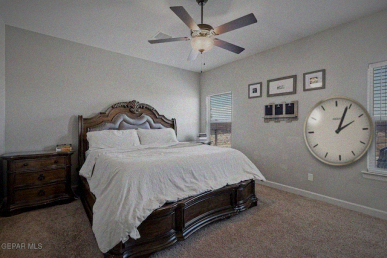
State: 2:04
